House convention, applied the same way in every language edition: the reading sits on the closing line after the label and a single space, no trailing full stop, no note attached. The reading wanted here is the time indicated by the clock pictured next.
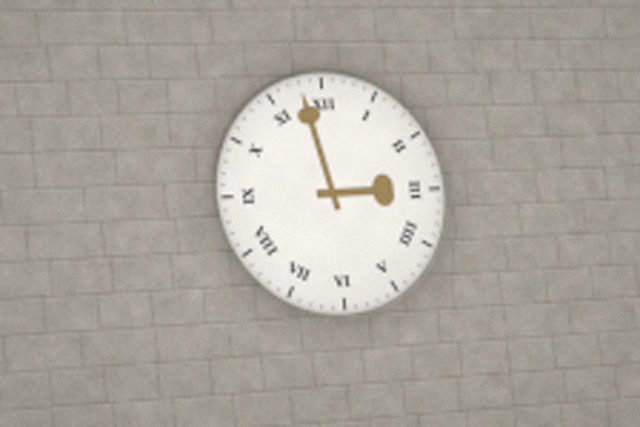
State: 2:58
